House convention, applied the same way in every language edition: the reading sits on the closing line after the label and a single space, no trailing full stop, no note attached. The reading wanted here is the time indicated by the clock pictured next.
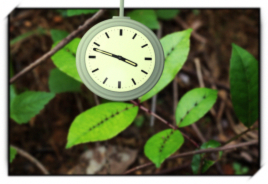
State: 3:48
